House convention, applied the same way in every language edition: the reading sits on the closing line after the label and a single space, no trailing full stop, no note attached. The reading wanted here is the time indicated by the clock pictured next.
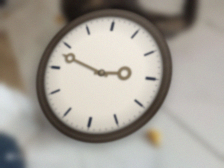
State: 2:48
